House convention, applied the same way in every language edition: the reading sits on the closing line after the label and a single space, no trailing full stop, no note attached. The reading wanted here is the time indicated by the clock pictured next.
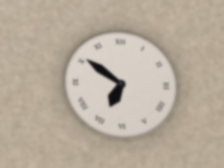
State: 6:51
